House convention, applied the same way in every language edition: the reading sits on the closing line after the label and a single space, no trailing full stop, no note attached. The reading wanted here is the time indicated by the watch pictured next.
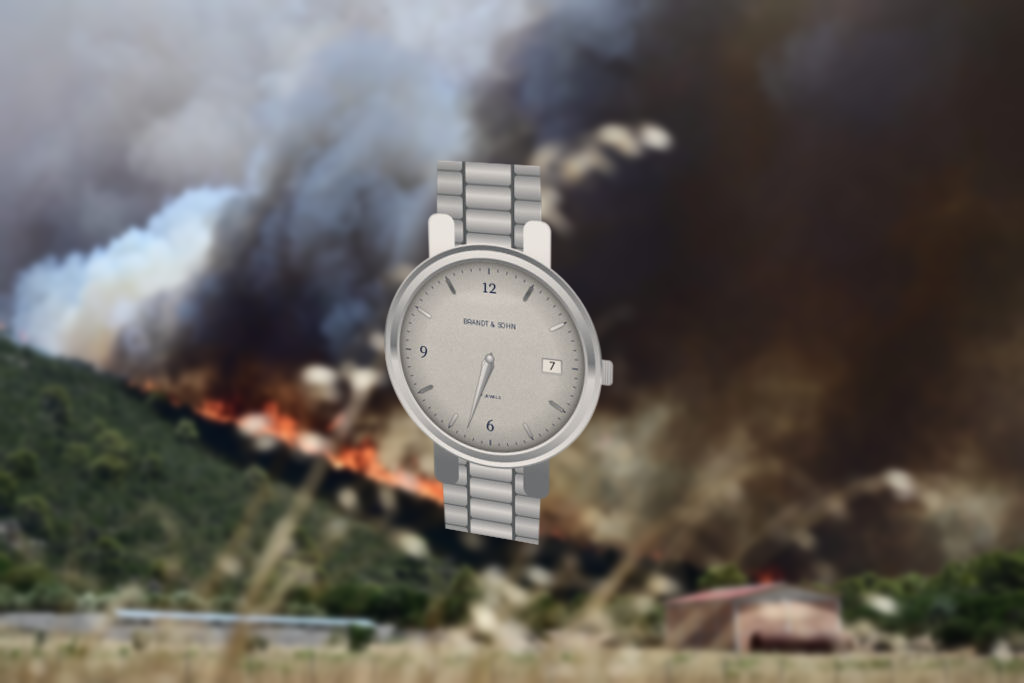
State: 6:33
